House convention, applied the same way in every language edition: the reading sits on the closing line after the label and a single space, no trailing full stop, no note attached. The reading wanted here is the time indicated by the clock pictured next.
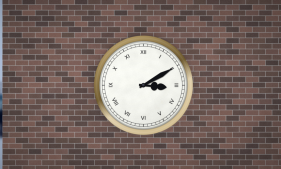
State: 3:10
